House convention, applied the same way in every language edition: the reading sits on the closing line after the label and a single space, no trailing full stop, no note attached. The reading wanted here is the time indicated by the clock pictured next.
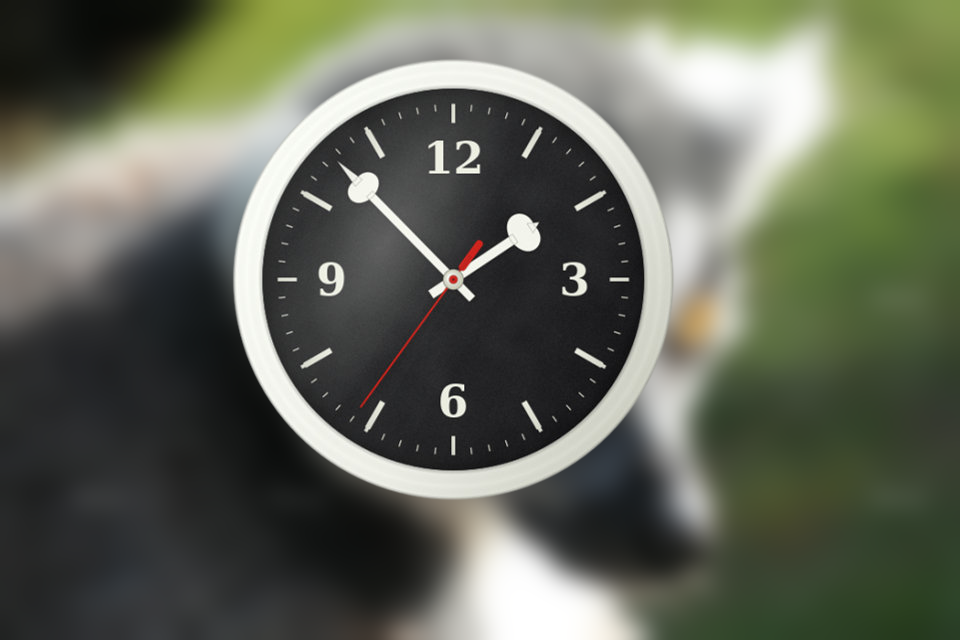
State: 1:52:36
